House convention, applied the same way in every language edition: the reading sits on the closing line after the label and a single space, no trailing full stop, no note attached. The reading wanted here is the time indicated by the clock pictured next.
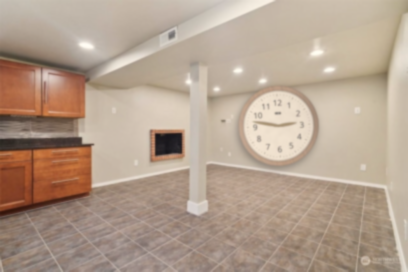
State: 2:47
